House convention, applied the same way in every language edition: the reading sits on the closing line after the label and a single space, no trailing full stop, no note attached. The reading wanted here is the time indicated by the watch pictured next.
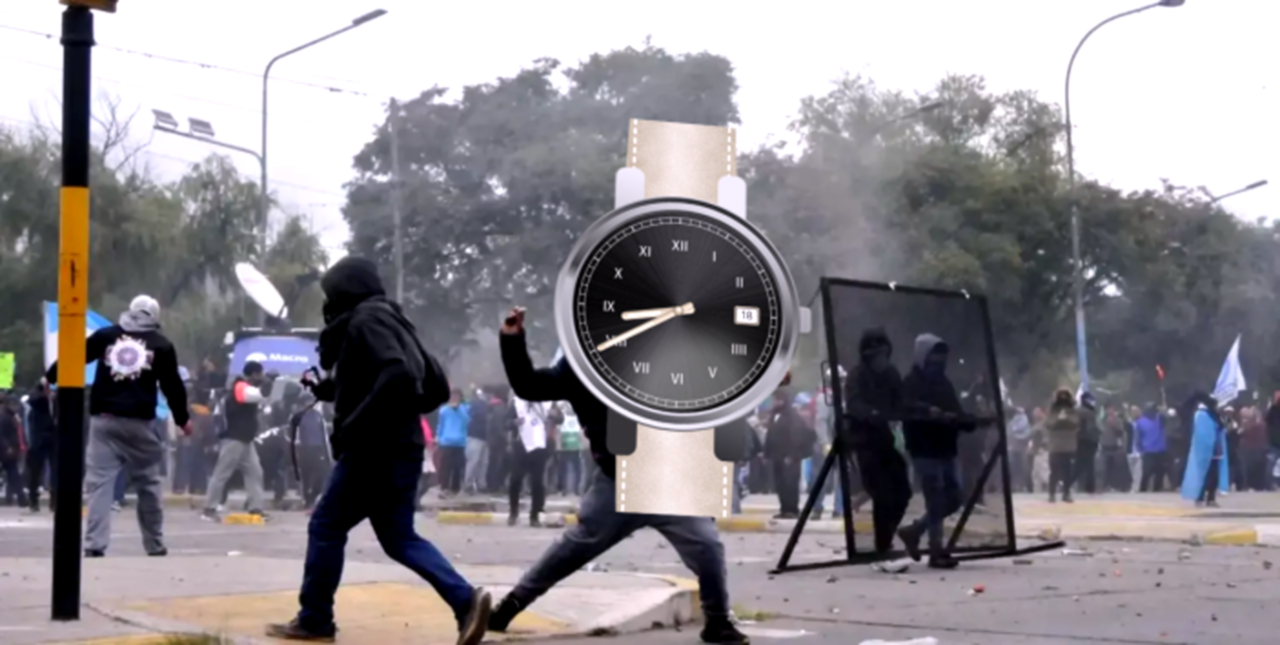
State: 8:40
